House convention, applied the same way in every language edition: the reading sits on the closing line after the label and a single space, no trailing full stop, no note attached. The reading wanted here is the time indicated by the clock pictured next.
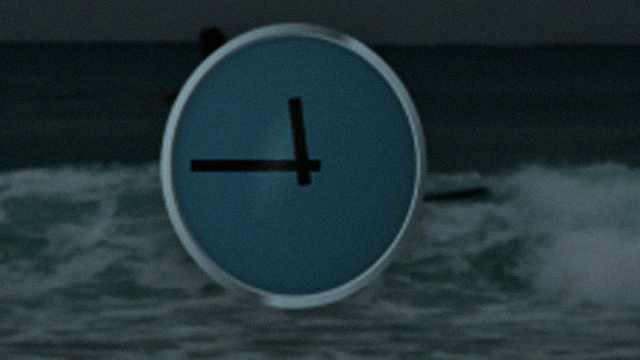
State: 11:45
